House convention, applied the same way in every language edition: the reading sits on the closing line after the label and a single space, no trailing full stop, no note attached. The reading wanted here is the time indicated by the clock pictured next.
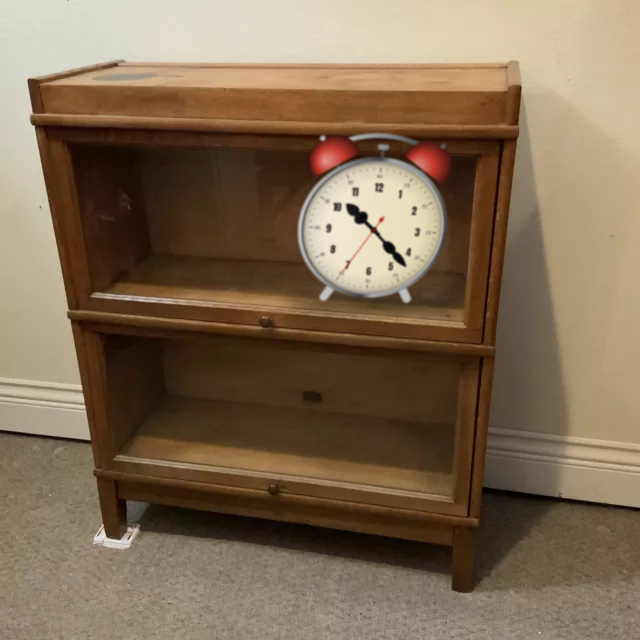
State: 10:22:35
